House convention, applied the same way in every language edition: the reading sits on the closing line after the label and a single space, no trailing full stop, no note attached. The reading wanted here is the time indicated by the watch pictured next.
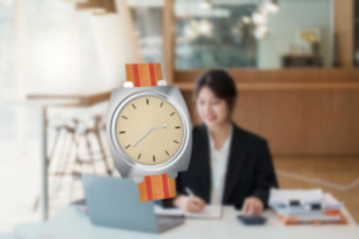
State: 2:39
